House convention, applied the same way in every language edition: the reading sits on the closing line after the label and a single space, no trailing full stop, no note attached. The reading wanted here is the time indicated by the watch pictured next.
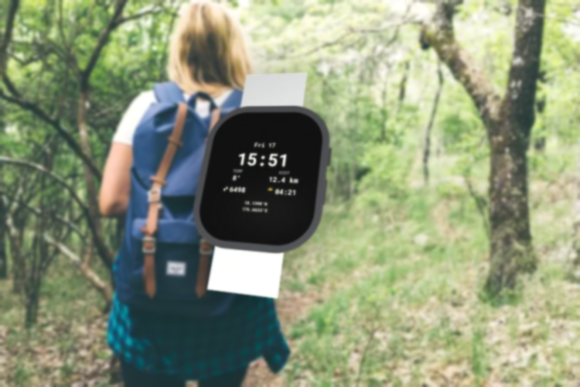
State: 15:51
